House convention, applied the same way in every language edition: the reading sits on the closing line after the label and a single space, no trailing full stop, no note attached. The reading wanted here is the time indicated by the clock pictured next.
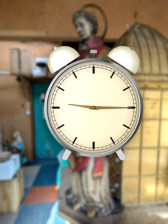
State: 9:15
